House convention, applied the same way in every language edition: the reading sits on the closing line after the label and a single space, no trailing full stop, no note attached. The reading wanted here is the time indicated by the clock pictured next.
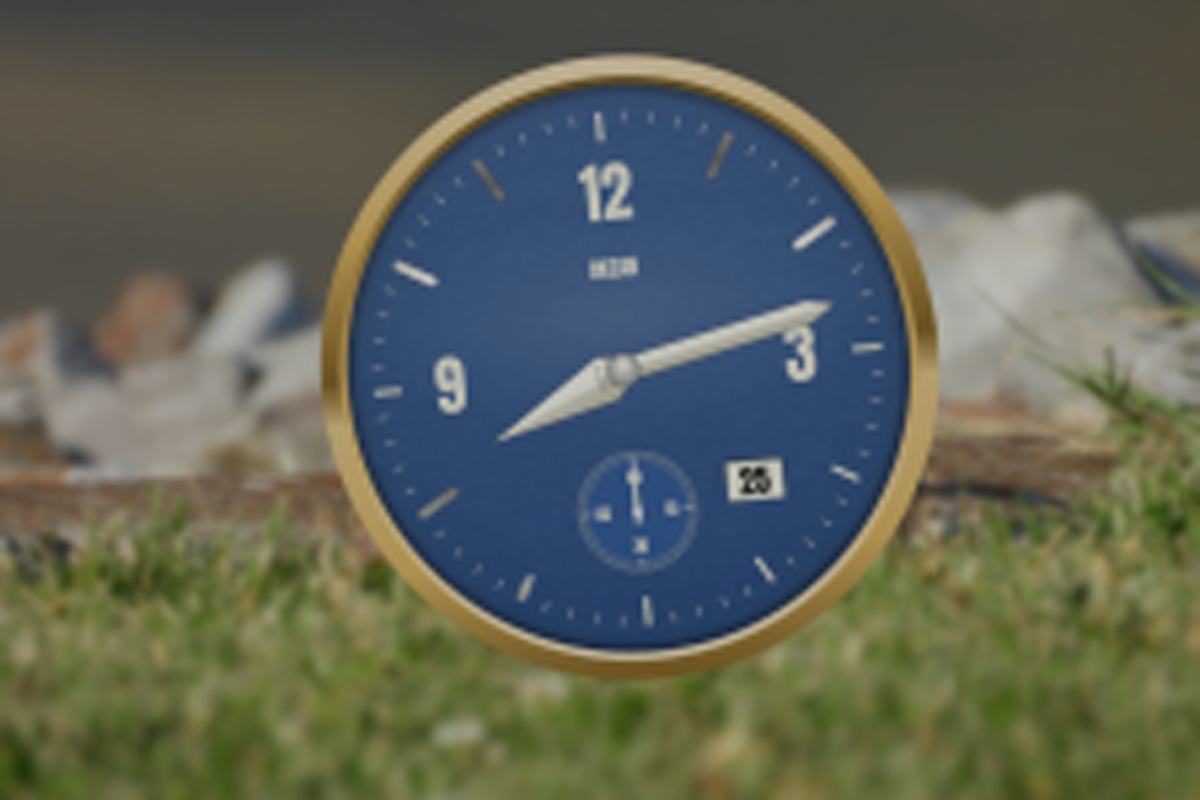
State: 8:13
